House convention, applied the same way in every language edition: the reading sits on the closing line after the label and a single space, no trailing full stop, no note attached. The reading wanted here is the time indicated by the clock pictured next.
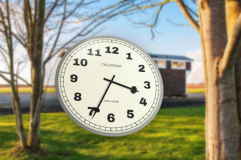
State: 3:34
